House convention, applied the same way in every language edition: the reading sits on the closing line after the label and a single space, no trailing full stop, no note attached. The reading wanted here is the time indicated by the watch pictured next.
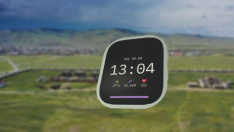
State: 13:04
